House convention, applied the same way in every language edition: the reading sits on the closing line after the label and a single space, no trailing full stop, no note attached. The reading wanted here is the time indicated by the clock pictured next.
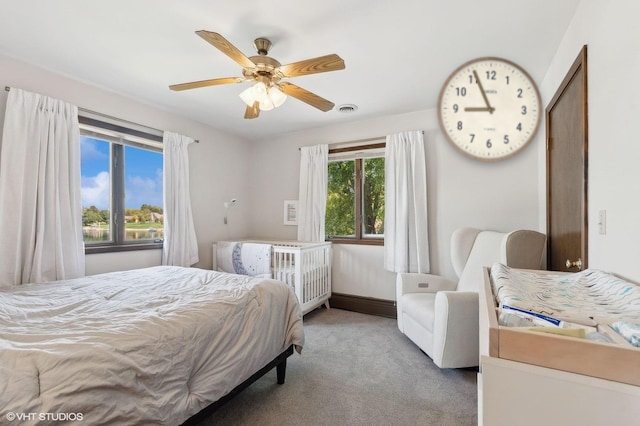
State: 8:56
